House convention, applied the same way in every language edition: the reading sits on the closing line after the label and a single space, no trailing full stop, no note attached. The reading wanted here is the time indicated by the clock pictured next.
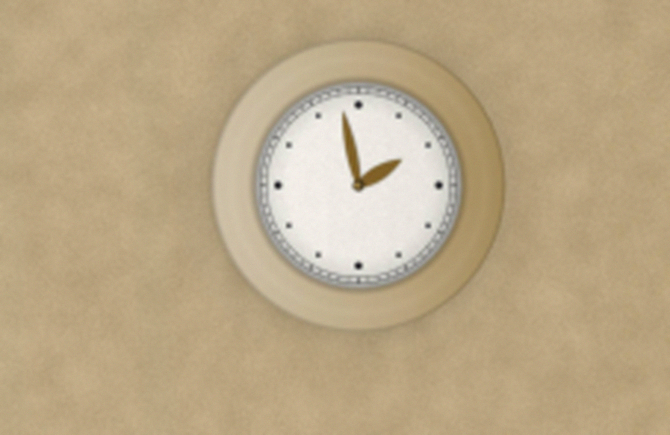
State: 1:58
